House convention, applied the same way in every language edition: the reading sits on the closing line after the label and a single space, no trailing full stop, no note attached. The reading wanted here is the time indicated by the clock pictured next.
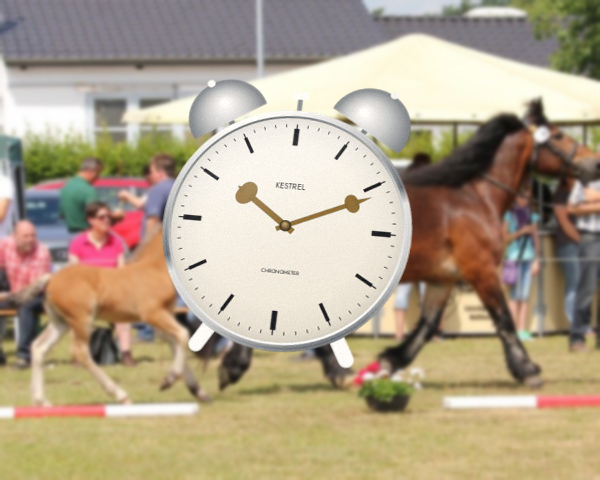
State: 10:11
